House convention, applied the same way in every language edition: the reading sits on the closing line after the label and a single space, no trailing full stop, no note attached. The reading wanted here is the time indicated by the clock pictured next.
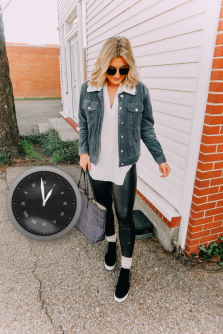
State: 12:59
